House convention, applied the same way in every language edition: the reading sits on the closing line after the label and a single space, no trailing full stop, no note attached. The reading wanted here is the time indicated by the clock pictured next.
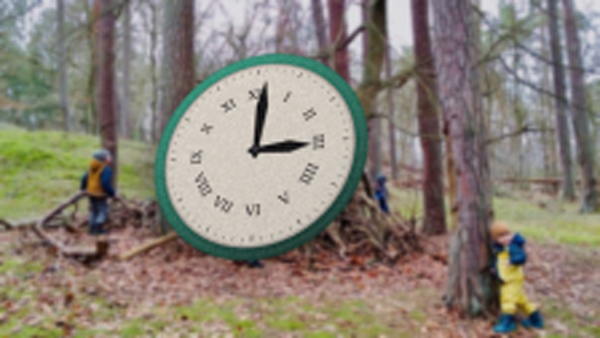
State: 3:01
